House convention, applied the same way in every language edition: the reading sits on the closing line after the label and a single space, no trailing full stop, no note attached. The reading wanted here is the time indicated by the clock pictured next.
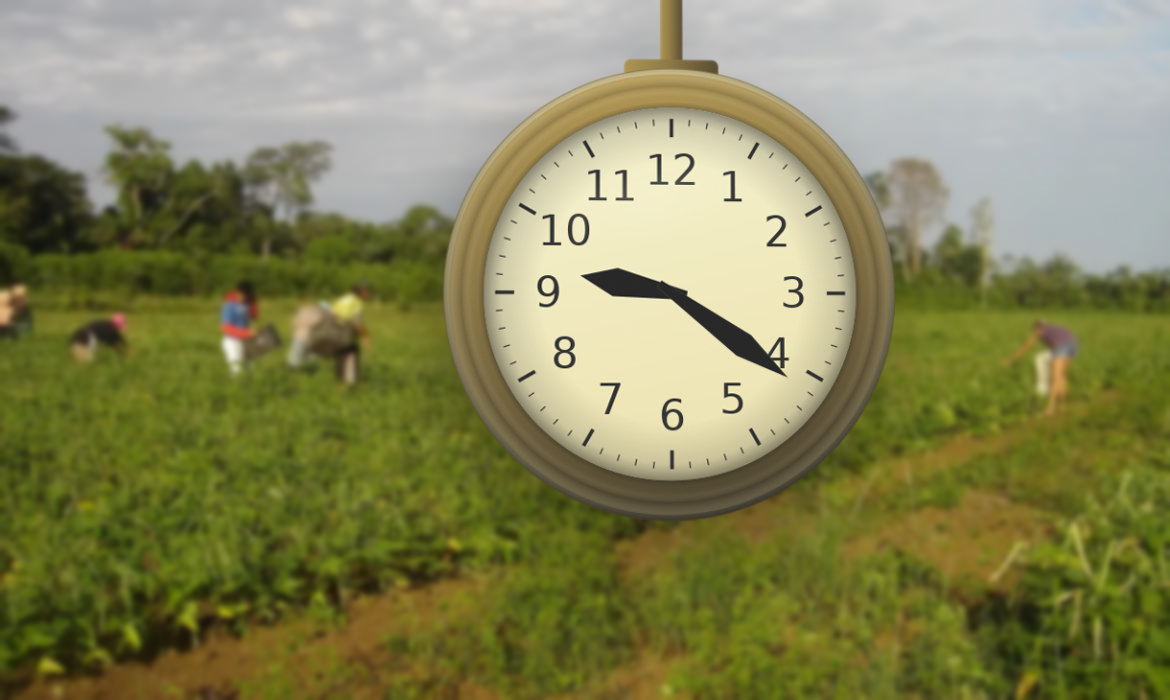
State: 9:21
